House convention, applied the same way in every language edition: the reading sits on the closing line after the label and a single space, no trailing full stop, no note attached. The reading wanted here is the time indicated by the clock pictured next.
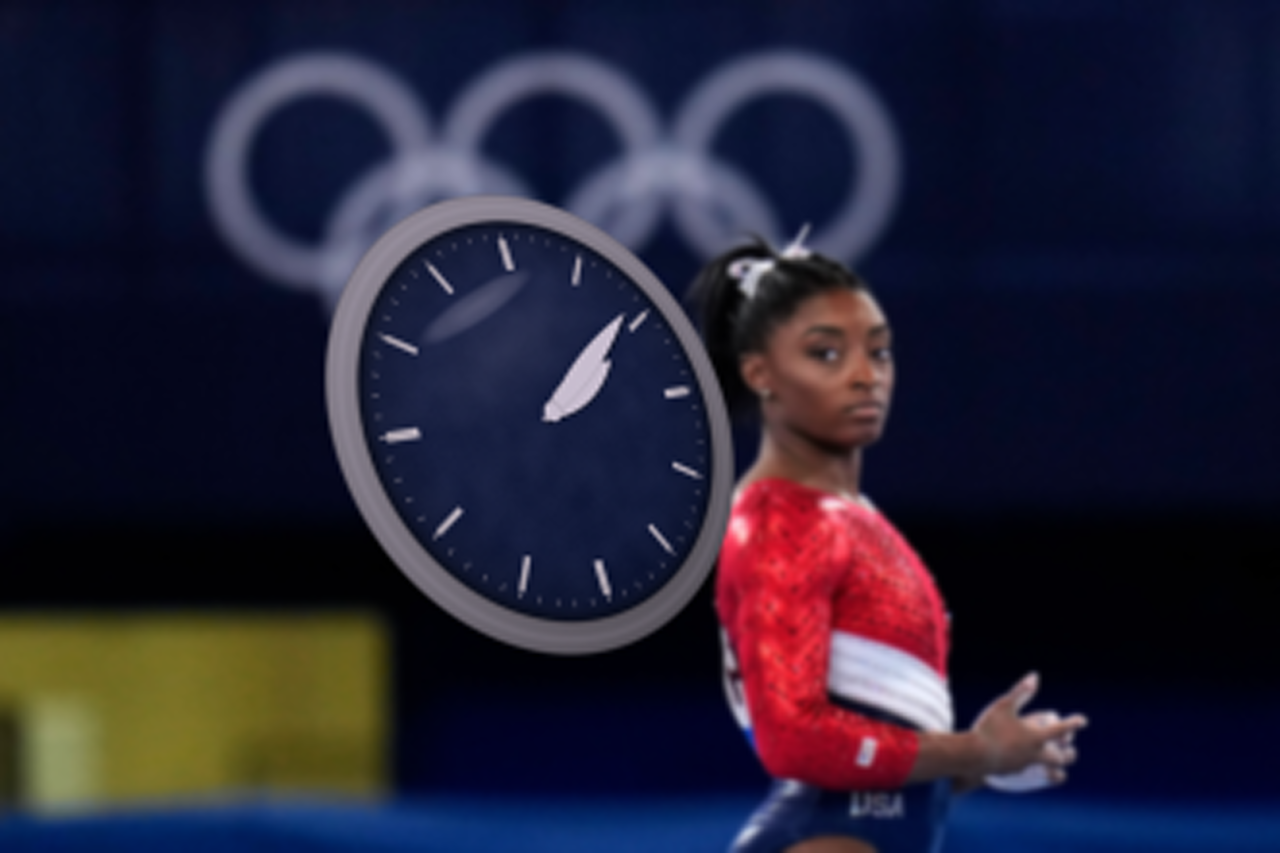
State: 2:09
